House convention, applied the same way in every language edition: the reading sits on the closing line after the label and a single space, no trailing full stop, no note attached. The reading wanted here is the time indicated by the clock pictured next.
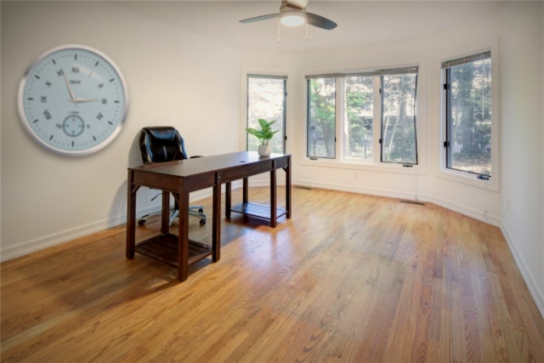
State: 2:56
